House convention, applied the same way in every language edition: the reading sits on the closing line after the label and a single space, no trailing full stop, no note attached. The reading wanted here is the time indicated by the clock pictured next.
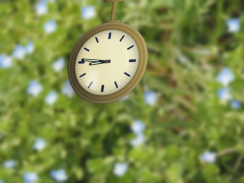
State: 8:46
